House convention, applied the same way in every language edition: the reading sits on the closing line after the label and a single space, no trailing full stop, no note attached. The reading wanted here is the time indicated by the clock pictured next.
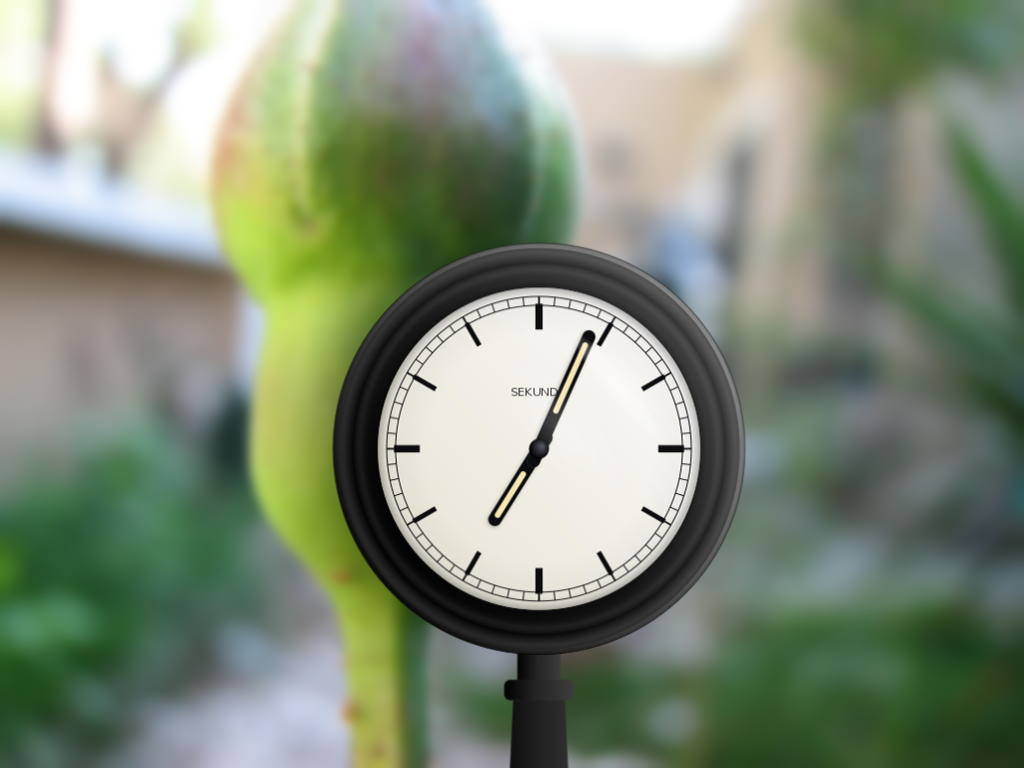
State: 7:04
